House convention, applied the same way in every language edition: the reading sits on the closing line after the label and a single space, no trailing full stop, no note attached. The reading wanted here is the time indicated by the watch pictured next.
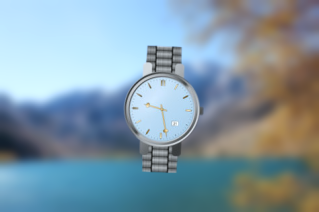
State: 9:28
